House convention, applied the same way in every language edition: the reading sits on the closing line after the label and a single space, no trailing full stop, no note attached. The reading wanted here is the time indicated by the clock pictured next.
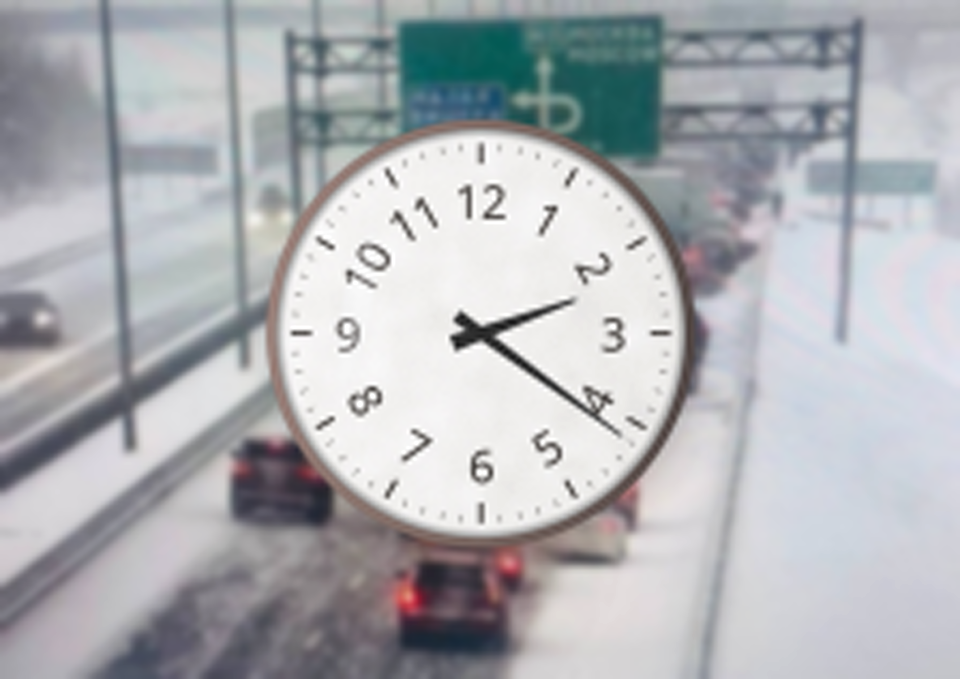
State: 2:21
